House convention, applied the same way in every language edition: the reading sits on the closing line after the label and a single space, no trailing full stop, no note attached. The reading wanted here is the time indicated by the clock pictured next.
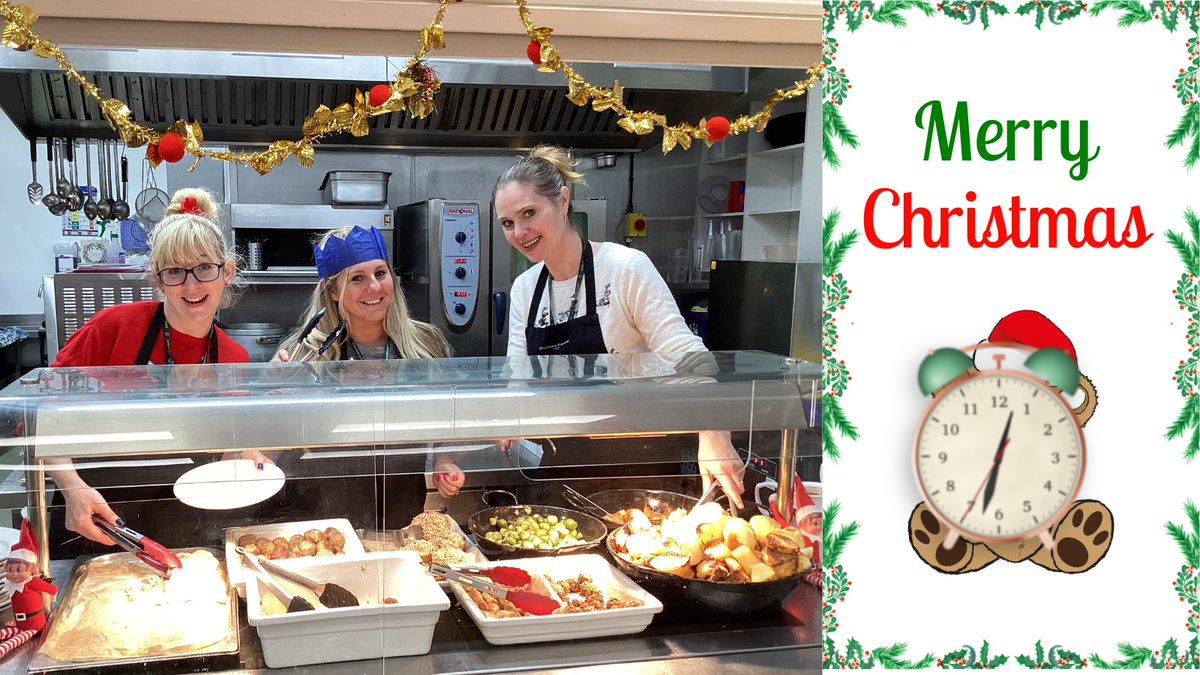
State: 12:32:35
